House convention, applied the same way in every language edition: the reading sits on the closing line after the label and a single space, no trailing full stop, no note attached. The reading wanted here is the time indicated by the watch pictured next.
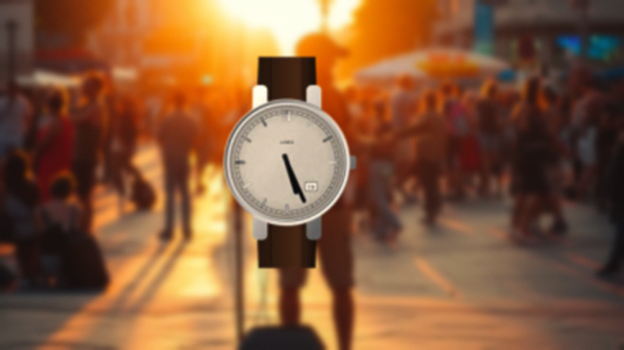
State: 5:26
